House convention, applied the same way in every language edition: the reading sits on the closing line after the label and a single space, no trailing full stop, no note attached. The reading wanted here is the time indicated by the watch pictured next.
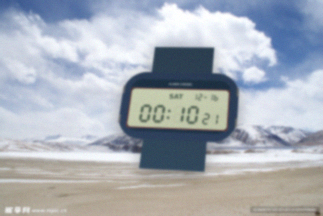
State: 0:10:21
